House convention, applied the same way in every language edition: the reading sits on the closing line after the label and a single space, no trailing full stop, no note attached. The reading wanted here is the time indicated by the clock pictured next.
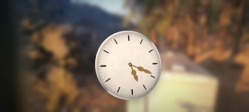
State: 5:19
